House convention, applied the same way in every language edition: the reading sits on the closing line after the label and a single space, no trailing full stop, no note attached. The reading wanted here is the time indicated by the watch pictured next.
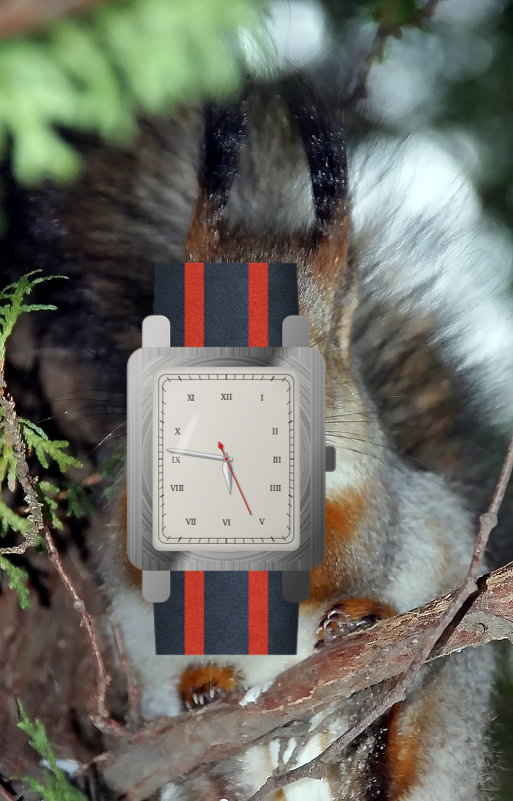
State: 5:46:26
